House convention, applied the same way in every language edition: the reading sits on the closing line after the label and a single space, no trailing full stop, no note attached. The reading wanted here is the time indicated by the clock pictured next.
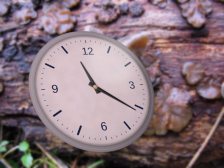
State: 11:21
